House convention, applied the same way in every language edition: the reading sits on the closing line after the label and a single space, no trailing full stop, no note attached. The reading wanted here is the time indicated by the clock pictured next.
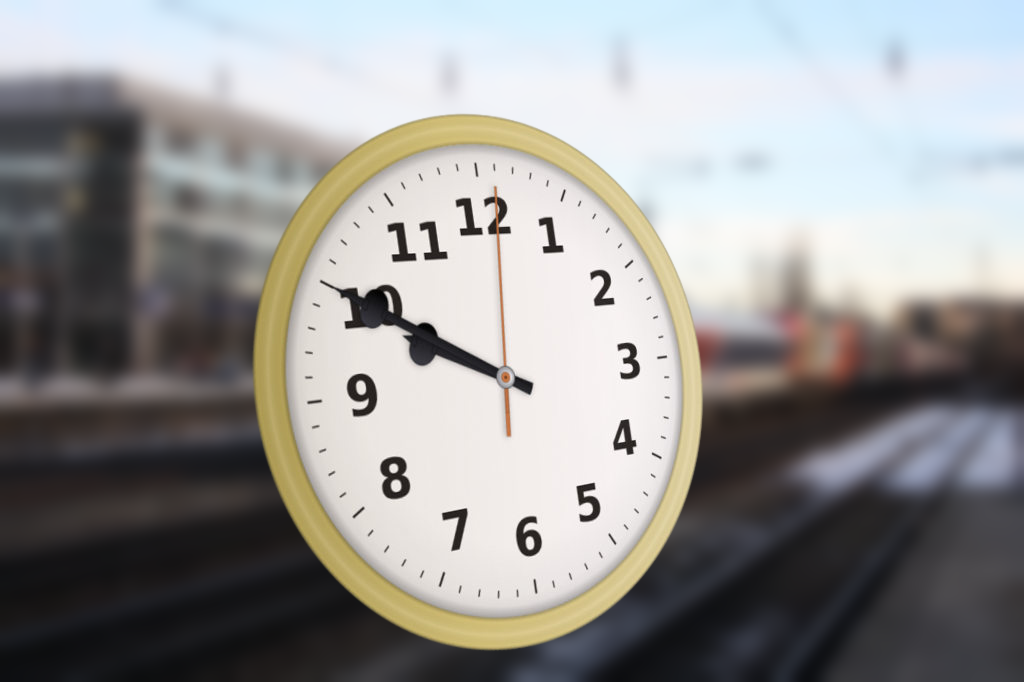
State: 9:50:01
